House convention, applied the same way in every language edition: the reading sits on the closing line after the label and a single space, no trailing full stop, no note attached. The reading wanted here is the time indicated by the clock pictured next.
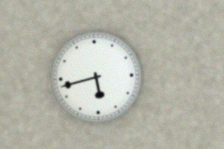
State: 5:43
